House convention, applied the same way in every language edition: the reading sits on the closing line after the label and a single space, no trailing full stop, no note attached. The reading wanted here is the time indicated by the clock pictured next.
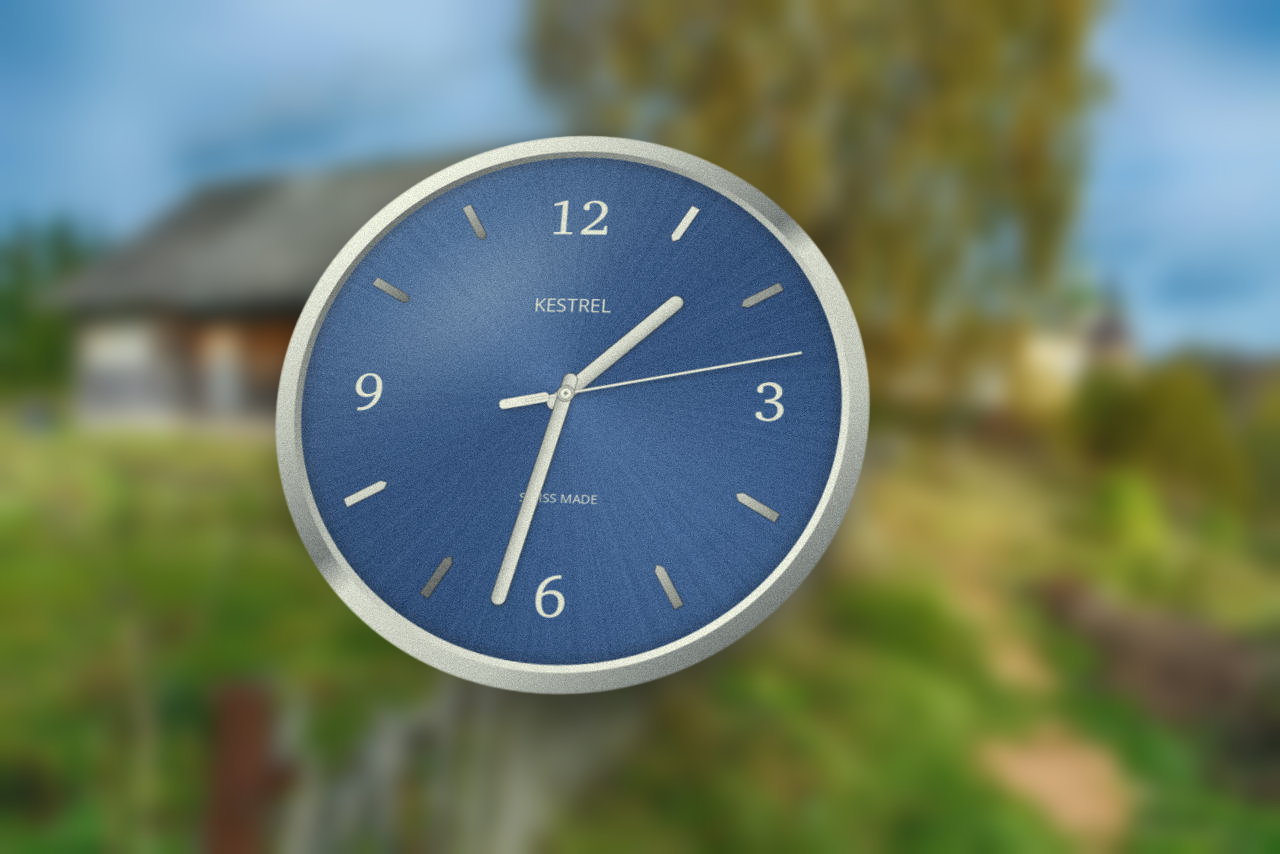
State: 1:32:13
